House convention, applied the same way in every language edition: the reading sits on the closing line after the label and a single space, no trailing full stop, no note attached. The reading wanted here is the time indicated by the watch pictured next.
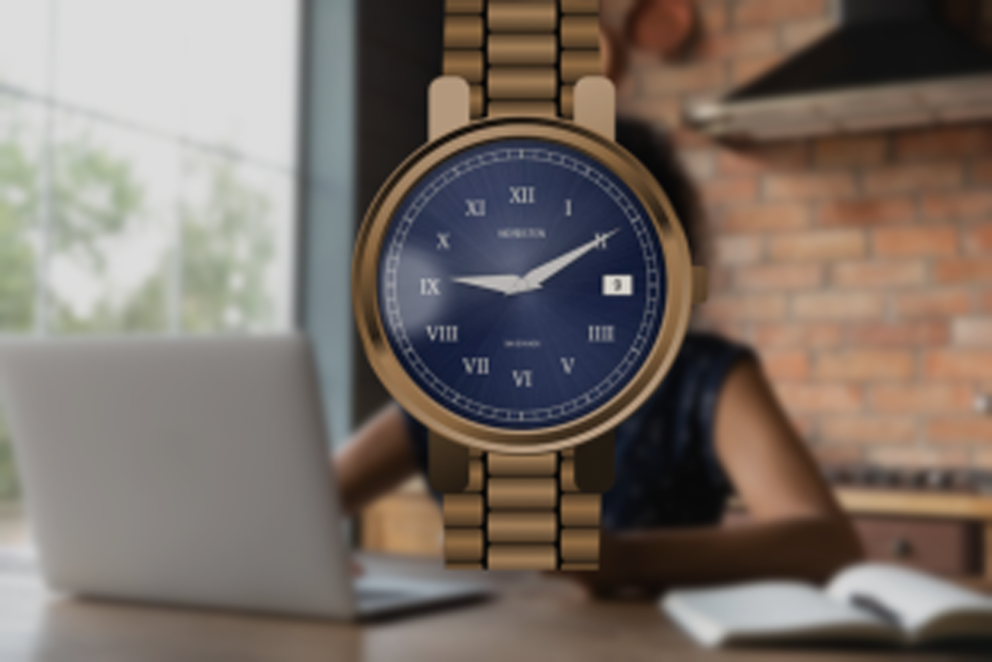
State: 9:10
